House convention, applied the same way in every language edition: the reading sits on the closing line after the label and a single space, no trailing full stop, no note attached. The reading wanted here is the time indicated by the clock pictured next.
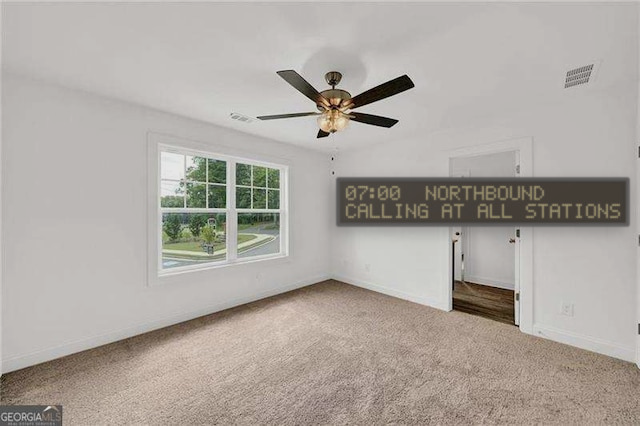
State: 7:00
